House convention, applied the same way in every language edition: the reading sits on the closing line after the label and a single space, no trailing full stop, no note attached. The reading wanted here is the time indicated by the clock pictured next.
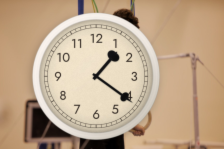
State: 1:21
